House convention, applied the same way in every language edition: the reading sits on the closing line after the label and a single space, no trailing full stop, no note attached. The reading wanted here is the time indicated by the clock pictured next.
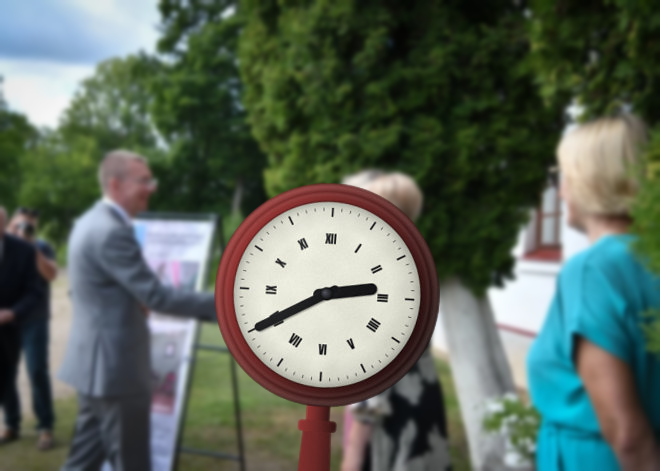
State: 2:40
